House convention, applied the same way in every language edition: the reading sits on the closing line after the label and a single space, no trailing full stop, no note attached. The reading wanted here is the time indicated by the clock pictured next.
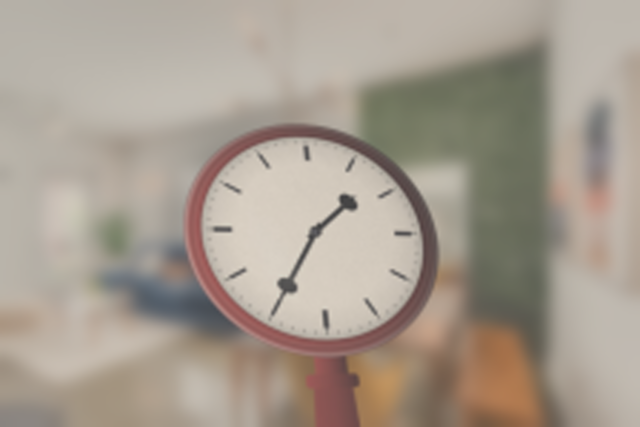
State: 1:35
